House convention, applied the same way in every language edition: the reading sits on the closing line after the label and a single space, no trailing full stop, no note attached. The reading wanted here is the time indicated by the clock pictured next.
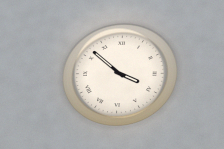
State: 3:52
